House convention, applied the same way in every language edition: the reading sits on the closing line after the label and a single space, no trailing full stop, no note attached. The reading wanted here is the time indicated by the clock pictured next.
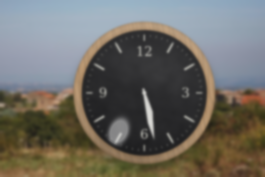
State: 5:28
